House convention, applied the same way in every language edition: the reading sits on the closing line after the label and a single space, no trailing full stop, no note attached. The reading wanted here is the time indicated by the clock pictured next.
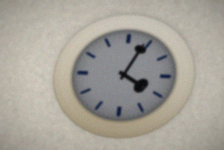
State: 4:04
